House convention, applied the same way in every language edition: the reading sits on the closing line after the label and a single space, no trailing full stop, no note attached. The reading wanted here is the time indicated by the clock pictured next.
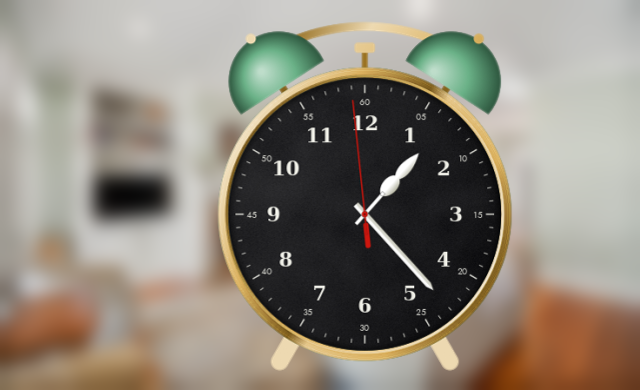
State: 1:22:59
